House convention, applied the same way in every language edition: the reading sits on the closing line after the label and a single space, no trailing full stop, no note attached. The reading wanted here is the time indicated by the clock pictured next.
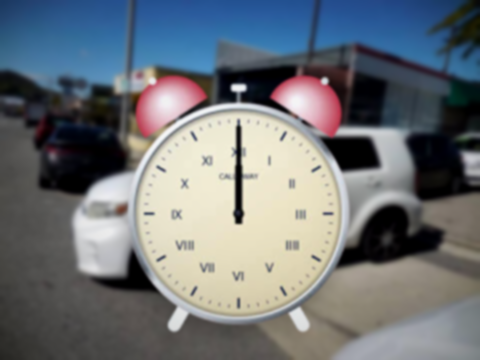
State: 12:00
